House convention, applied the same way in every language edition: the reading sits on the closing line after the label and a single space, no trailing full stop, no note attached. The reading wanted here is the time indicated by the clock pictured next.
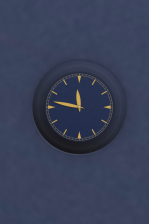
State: 11:47
